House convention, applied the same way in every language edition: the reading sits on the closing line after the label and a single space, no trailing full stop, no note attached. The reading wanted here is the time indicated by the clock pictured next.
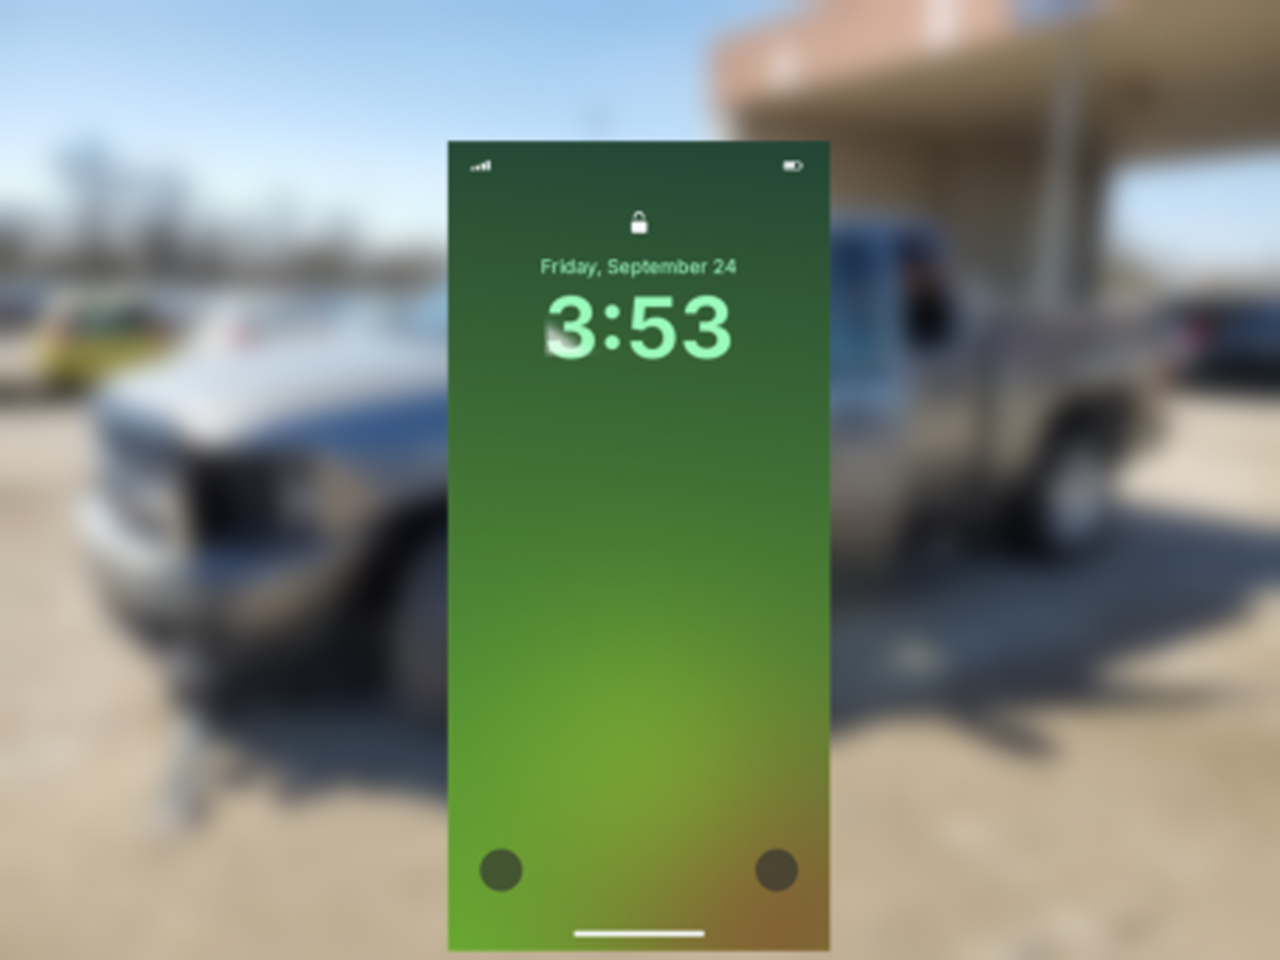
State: 3:53
